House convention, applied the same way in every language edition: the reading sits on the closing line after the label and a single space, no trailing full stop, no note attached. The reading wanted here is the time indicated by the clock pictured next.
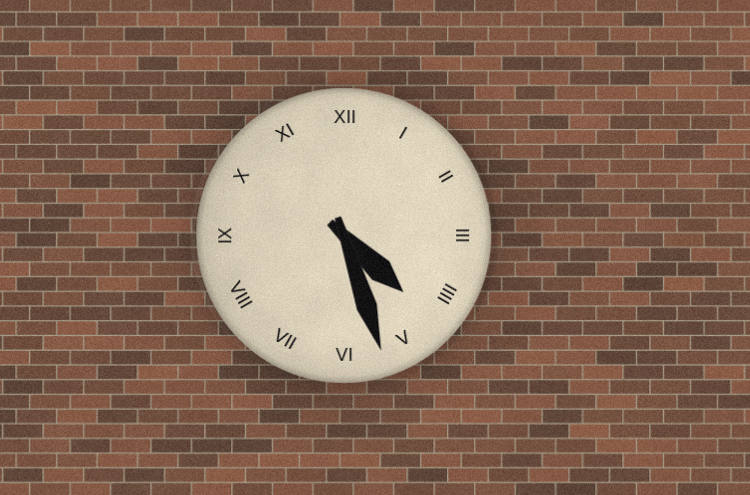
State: 4:27
